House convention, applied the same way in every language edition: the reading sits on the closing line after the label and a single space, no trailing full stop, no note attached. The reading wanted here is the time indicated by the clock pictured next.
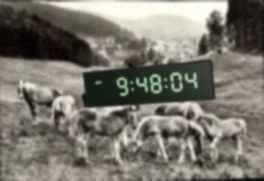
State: 9:48:04
